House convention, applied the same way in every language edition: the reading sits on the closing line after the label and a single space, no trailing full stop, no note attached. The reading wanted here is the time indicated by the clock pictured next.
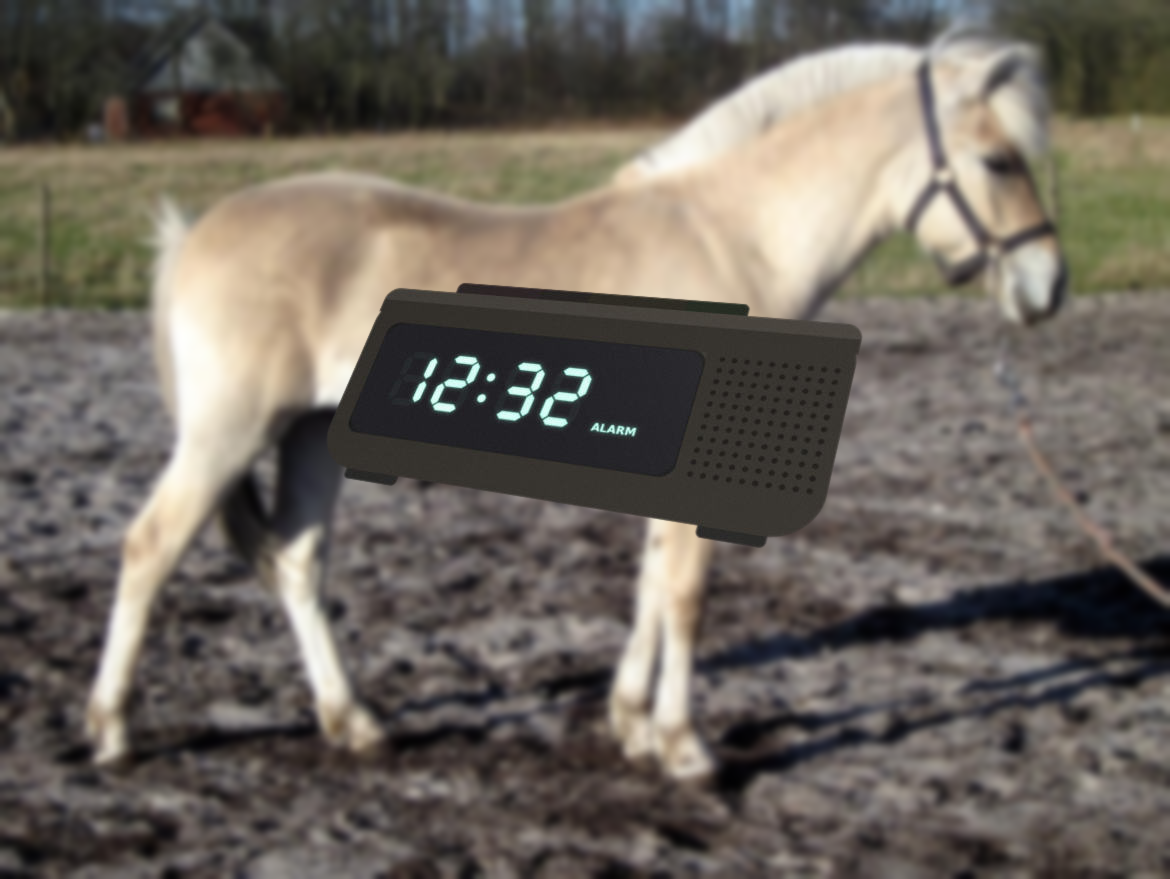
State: 12:32
